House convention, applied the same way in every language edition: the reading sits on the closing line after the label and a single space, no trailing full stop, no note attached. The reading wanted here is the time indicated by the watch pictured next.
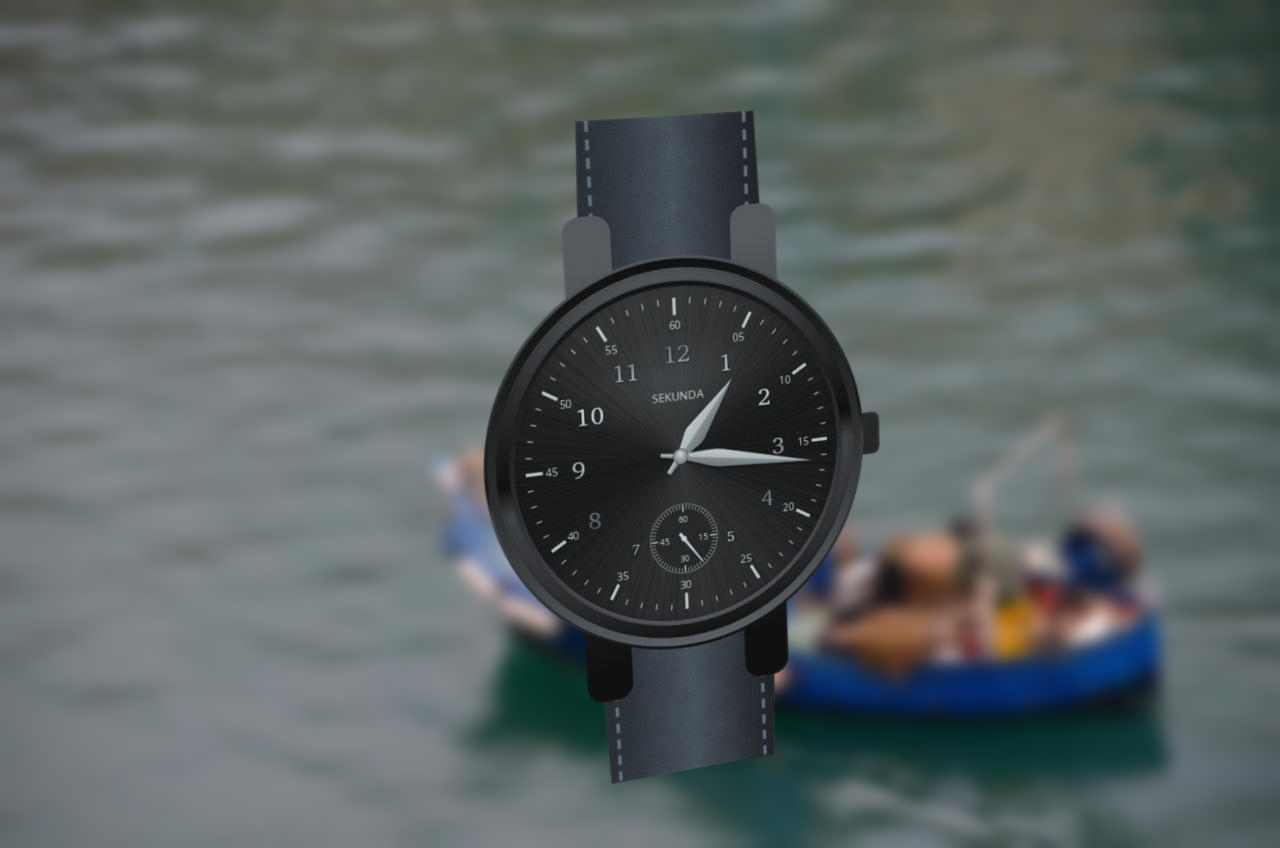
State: 1:16:24
